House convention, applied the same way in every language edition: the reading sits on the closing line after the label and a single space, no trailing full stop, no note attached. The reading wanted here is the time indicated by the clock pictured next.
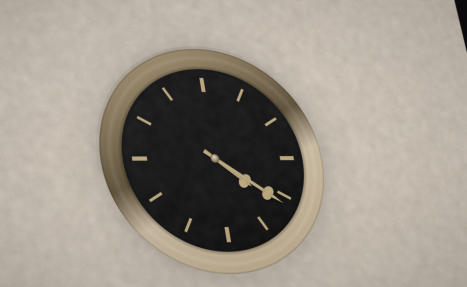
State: 4:21
